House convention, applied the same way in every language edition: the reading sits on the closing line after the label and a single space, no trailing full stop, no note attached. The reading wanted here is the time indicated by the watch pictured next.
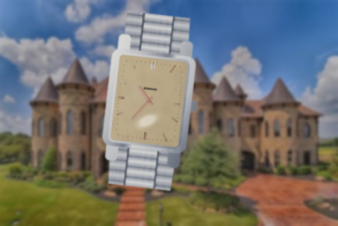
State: 10:36
